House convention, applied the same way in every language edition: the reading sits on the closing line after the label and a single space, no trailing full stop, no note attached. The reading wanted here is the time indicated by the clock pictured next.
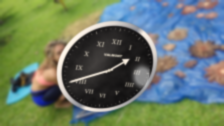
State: 1:41
